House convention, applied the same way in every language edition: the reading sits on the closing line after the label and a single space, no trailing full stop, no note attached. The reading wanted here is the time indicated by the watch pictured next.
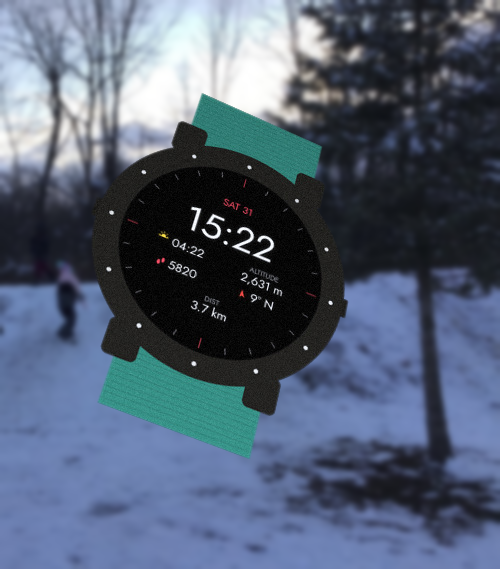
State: 15:22
